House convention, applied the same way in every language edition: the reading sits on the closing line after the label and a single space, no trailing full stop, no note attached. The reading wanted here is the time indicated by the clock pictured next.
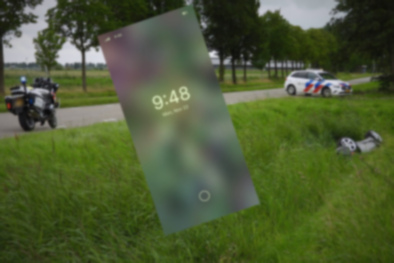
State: 9:48
